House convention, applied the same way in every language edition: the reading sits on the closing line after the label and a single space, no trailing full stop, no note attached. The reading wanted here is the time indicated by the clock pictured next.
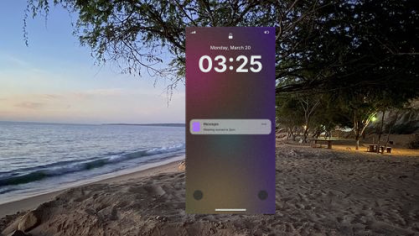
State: 3:25
